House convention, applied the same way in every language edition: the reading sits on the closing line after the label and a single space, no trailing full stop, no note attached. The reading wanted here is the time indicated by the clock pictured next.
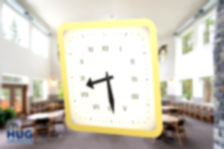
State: 8:29
